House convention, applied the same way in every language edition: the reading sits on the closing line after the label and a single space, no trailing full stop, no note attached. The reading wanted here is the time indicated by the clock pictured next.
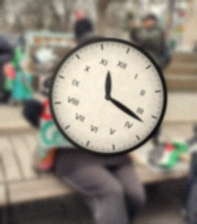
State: 11:17
